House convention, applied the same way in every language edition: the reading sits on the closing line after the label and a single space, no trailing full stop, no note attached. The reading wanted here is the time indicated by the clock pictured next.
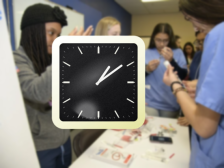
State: 1:09
